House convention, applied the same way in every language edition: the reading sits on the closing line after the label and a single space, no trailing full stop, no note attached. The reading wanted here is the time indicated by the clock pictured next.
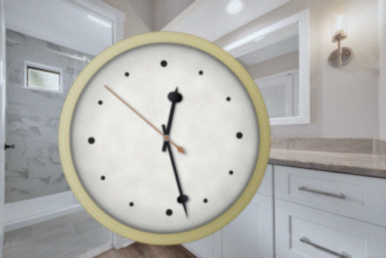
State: 12:27:52
